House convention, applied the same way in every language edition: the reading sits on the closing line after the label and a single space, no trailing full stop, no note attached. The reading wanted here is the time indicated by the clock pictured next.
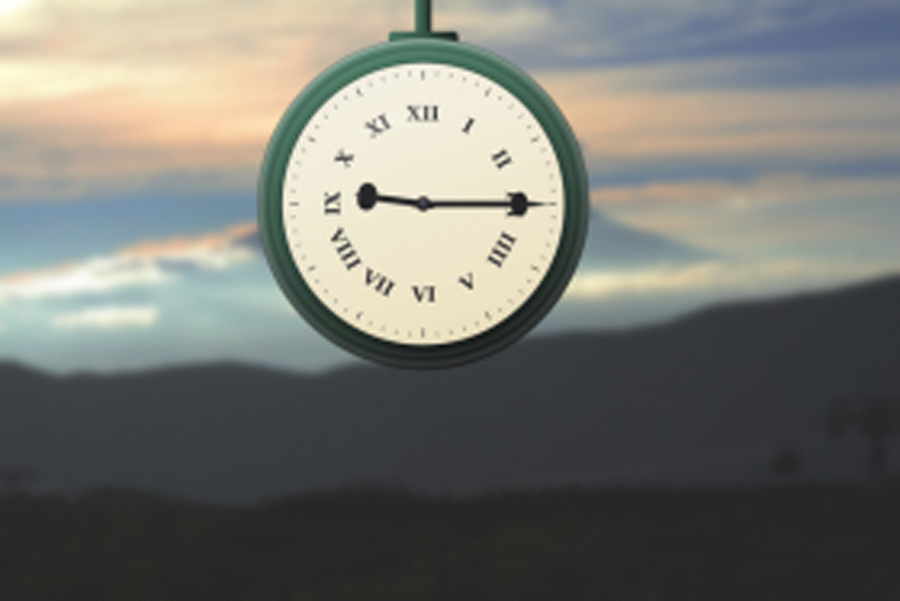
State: 9:15
